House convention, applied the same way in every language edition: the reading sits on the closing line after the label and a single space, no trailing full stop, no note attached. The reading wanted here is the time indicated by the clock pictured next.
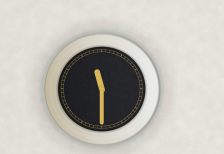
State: 11:30
